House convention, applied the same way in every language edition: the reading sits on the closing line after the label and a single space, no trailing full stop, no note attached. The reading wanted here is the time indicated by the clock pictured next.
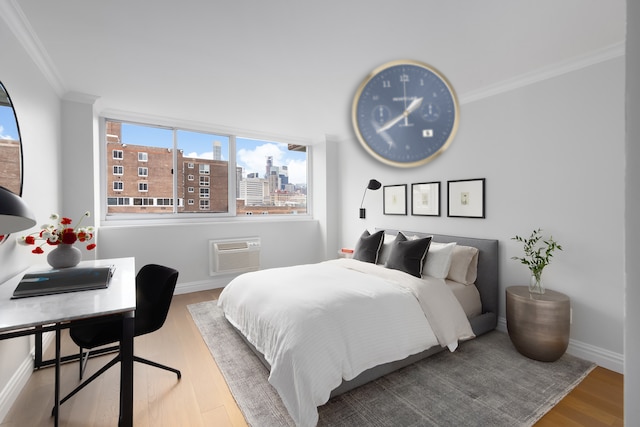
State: 1:40
